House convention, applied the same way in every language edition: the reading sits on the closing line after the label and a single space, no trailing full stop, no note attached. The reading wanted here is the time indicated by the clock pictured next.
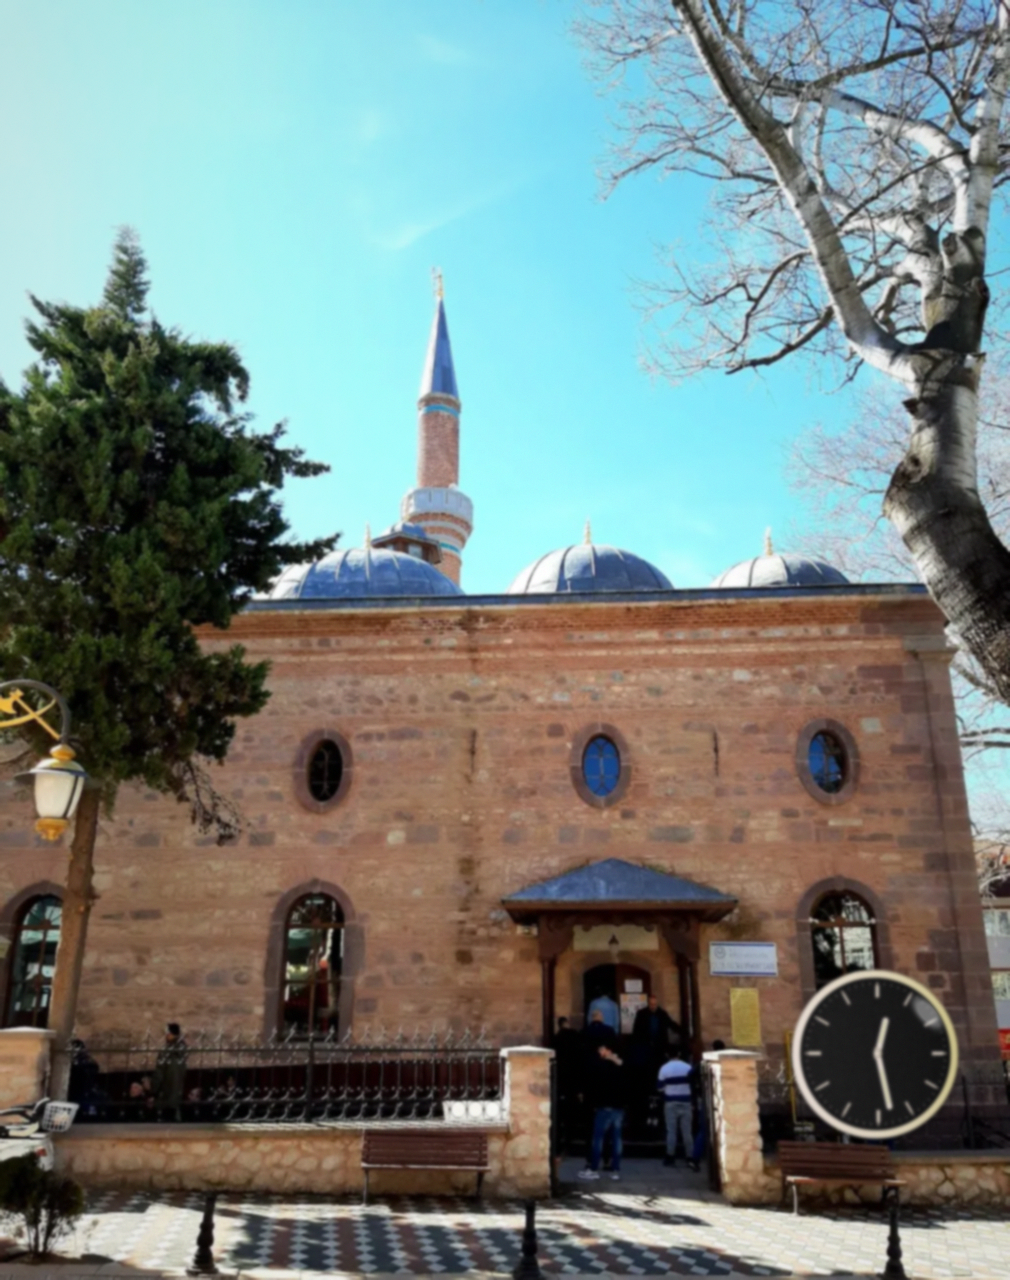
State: 12:28
